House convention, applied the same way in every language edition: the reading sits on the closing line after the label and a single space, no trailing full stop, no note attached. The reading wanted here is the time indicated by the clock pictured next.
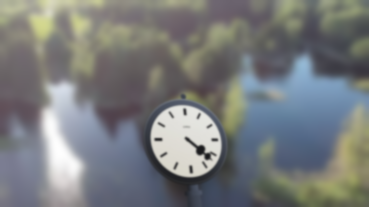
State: 4:22
